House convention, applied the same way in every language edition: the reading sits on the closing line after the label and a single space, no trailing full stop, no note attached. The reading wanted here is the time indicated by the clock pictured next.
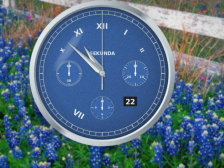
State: 10:52
